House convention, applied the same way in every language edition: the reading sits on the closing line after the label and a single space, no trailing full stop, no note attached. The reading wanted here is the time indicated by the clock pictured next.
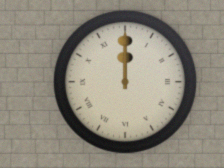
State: 12:00
